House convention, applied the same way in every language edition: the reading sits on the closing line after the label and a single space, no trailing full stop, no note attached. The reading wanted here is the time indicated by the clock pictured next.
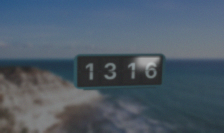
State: 13:16
